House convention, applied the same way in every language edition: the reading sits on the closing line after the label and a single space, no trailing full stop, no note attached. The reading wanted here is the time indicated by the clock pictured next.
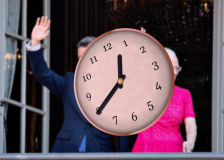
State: 12:40
